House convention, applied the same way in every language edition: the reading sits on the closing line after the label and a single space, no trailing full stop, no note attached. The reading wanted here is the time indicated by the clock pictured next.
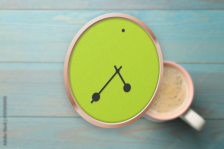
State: 4:36
